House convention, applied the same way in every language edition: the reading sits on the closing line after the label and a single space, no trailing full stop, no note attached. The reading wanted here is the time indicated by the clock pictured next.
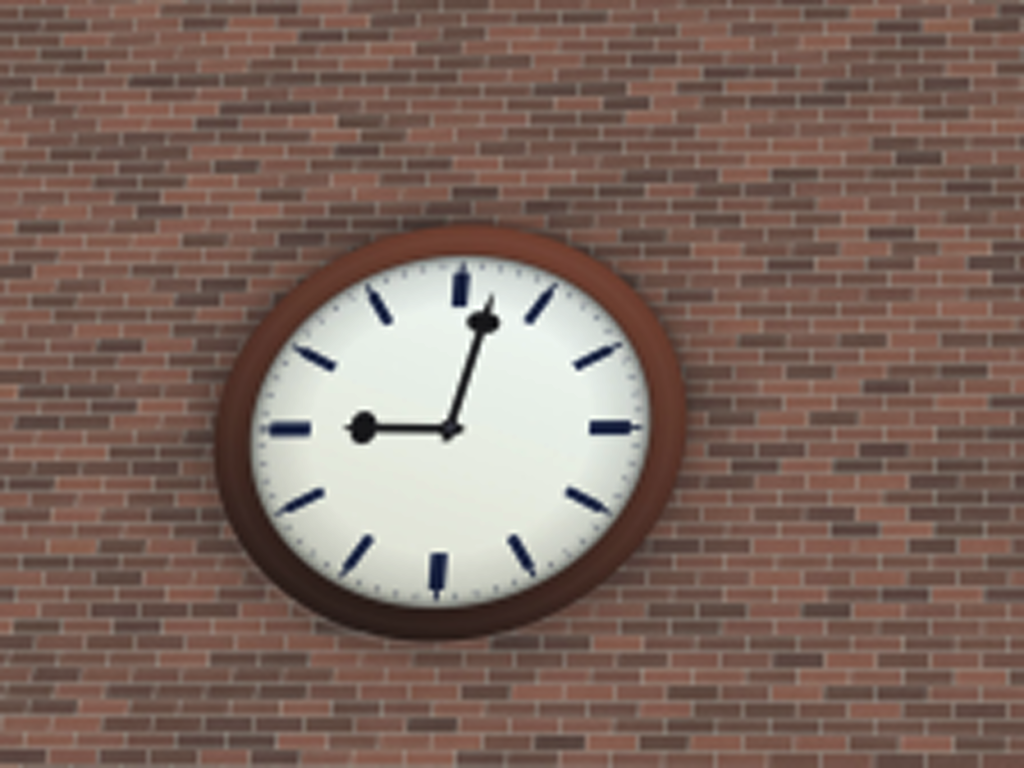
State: 9:02
